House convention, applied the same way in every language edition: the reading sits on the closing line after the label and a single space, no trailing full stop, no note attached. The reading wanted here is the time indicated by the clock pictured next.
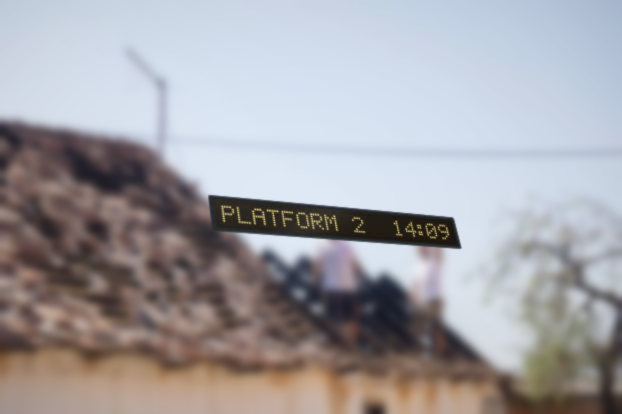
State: 14:09
